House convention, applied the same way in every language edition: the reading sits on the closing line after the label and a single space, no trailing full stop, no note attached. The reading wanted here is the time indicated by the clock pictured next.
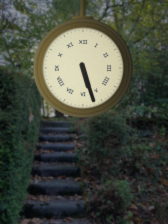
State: 5:27
